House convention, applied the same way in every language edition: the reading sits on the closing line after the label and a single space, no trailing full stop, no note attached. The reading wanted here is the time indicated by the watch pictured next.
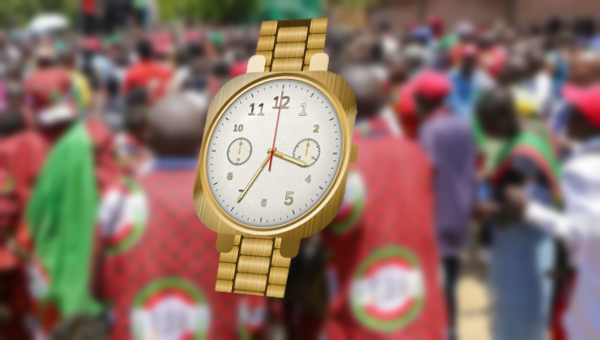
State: 3:35
